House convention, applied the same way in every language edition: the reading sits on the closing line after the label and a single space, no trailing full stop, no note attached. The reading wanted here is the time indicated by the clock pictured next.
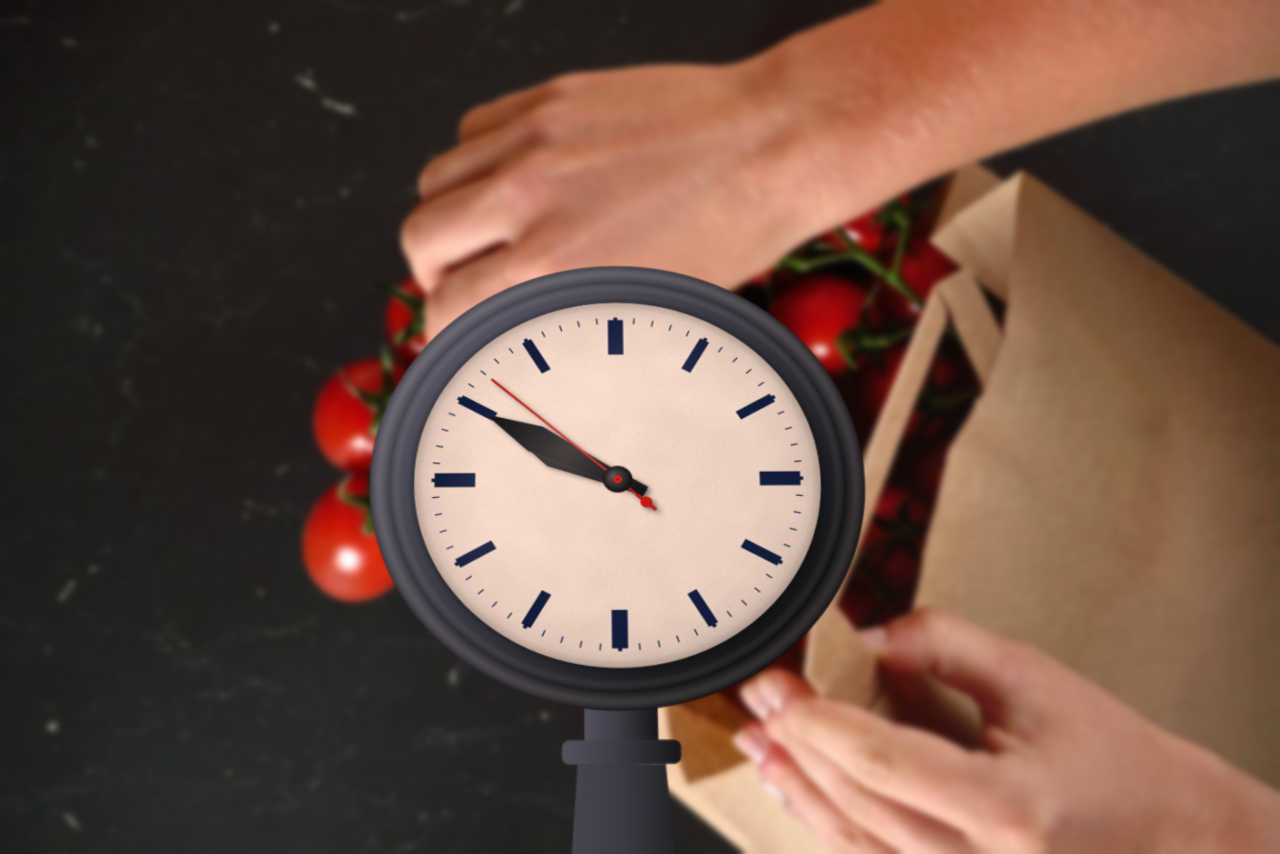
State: 9:49:52
